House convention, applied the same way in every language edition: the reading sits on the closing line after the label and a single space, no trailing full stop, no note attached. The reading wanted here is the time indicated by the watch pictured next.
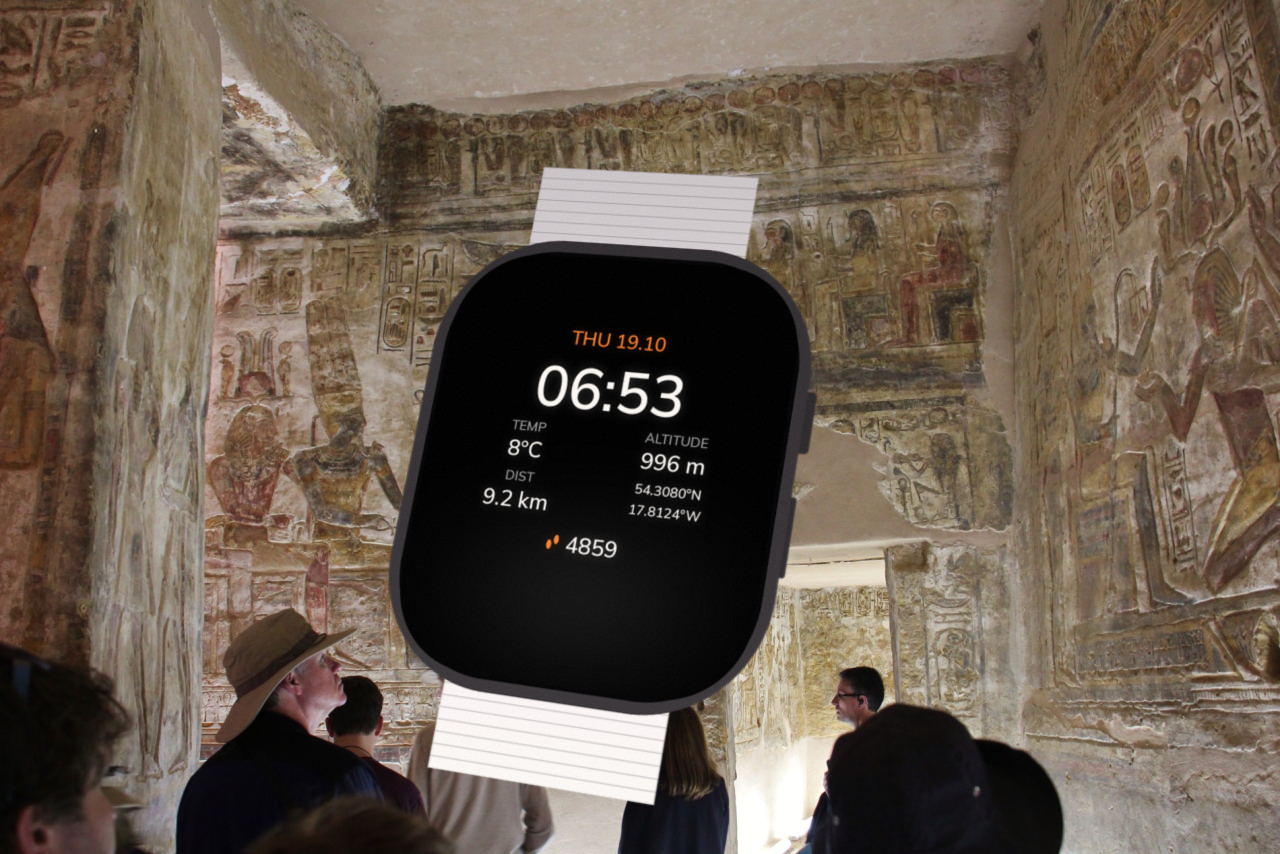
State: 6:53
